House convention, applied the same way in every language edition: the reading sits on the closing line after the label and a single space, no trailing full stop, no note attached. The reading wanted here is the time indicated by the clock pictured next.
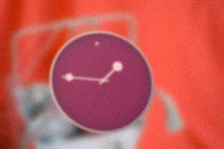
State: 1:47
